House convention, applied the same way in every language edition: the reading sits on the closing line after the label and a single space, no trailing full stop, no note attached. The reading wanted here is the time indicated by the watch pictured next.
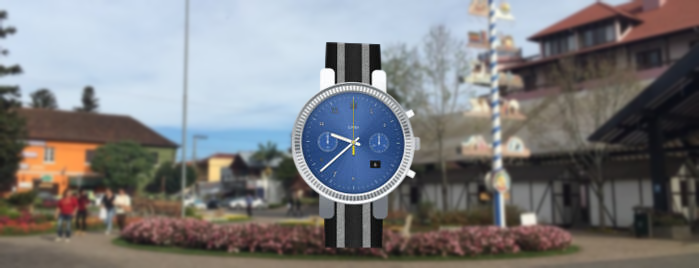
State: 9:38
